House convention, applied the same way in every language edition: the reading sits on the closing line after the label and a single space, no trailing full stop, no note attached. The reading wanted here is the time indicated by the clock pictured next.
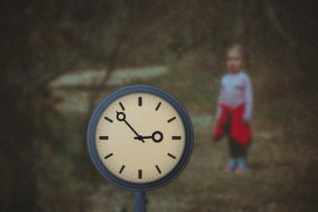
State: 2:53
